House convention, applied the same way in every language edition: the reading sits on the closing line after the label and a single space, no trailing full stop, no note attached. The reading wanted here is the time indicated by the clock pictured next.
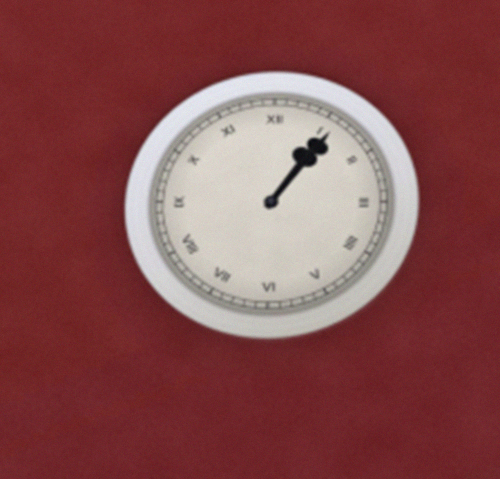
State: 1:06
